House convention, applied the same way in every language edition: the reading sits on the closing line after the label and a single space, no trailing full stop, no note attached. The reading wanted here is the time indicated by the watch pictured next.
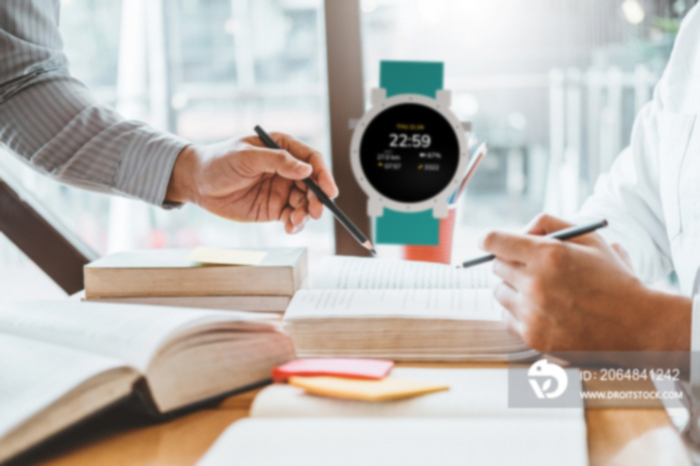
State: 22:59
